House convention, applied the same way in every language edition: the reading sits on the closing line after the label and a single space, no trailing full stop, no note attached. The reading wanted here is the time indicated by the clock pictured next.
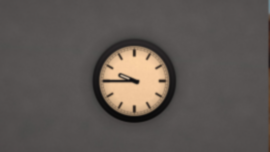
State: 9:45
